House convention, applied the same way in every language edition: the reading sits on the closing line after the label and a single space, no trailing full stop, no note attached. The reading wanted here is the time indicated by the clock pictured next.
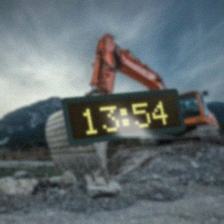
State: 13:54
